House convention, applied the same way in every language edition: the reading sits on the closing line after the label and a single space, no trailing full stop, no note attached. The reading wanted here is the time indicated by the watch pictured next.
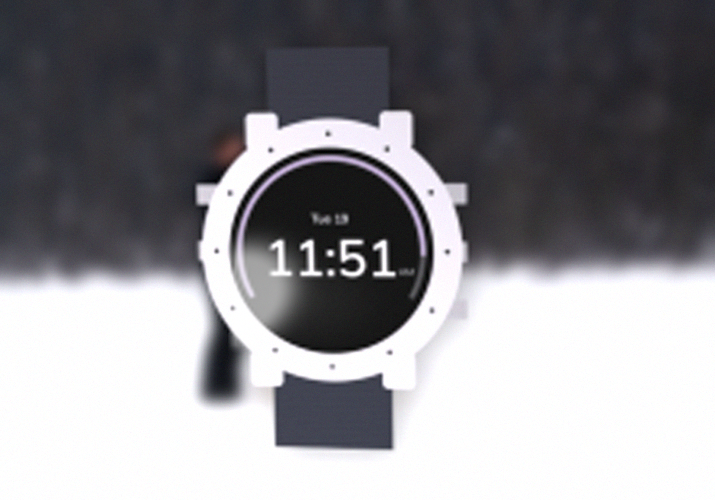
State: 11:51
